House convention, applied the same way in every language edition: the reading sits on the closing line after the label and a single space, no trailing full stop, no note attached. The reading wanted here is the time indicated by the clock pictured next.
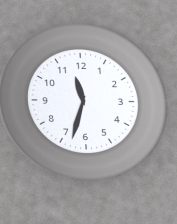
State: 11:33
